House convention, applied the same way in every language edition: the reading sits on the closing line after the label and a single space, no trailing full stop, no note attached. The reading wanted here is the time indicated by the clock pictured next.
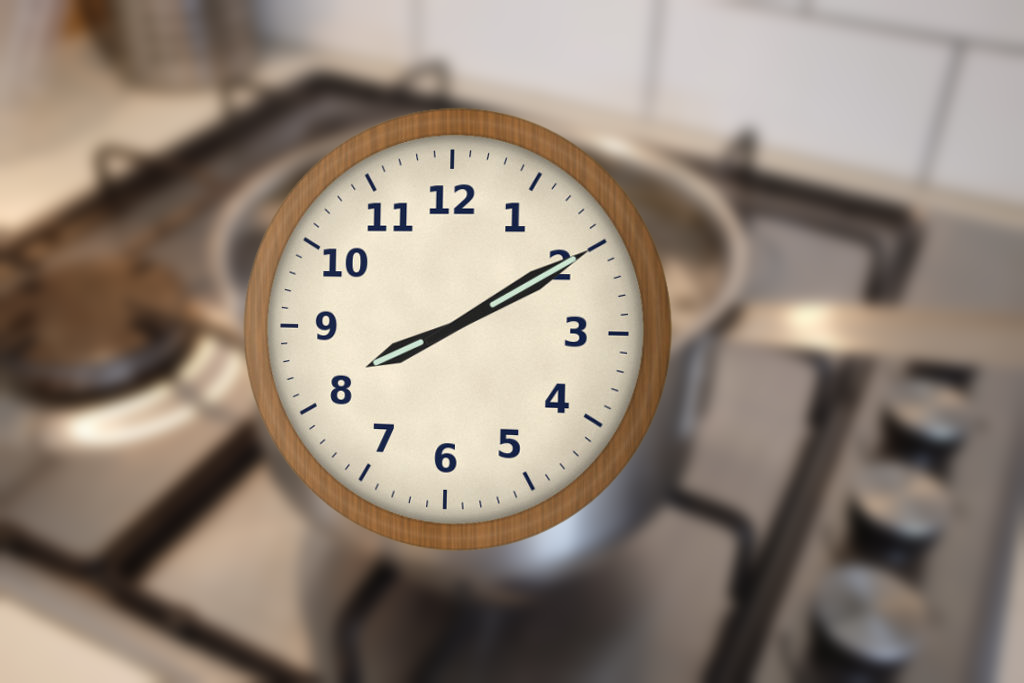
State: 8:10
